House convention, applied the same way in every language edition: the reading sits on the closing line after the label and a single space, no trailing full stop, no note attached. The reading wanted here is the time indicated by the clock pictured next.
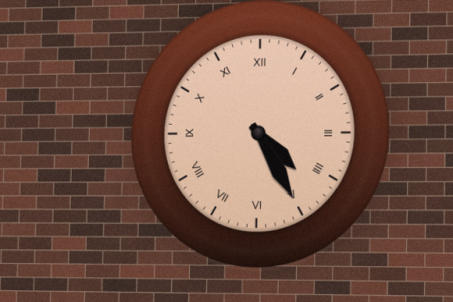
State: 4:25
